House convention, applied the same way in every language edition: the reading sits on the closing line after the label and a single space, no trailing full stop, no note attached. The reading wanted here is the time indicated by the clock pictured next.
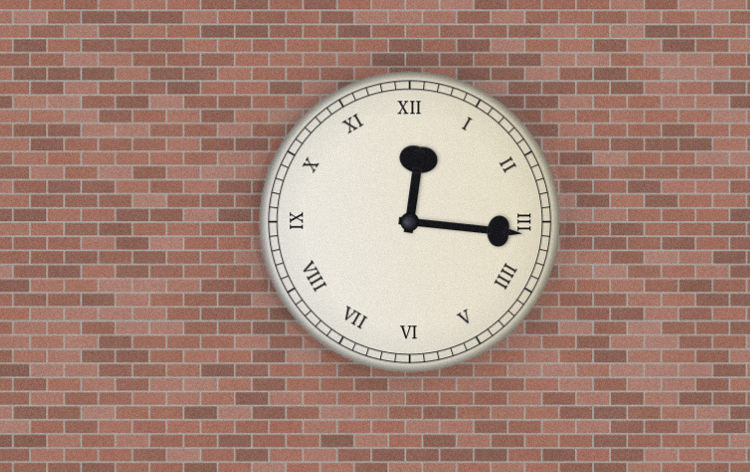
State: 12:16
